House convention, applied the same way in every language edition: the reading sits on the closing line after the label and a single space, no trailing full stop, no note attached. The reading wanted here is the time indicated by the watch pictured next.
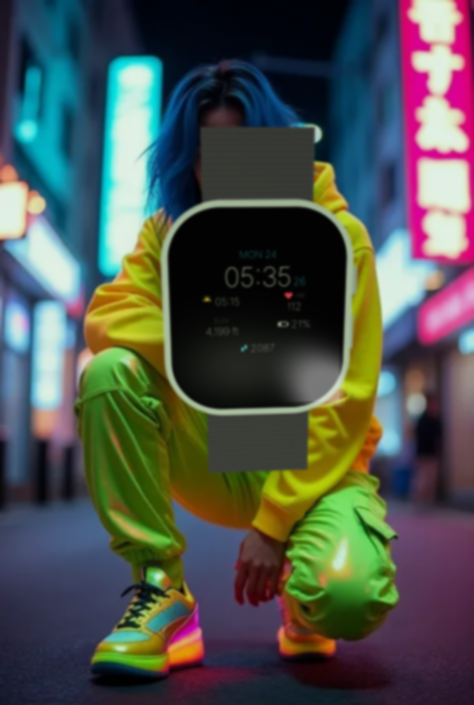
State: 5:35
